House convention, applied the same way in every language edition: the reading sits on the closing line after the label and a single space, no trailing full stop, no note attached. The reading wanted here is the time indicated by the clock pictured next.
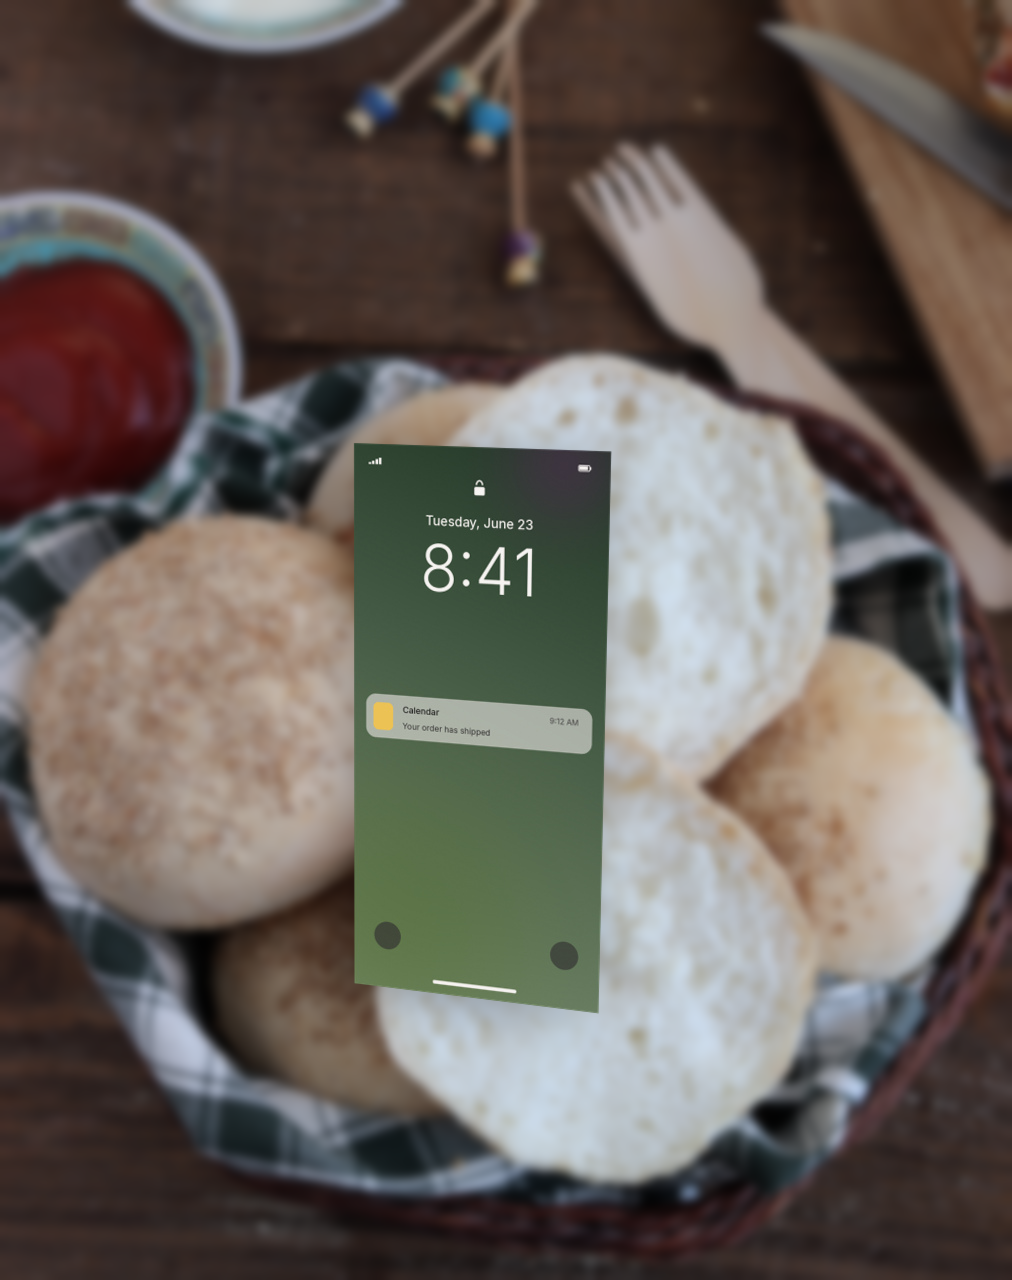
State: 8:41
